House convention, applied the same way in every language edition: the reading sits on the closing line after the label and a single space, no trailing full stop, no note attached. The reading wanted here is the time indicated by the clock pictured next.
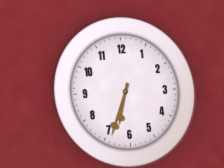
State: 6:34
